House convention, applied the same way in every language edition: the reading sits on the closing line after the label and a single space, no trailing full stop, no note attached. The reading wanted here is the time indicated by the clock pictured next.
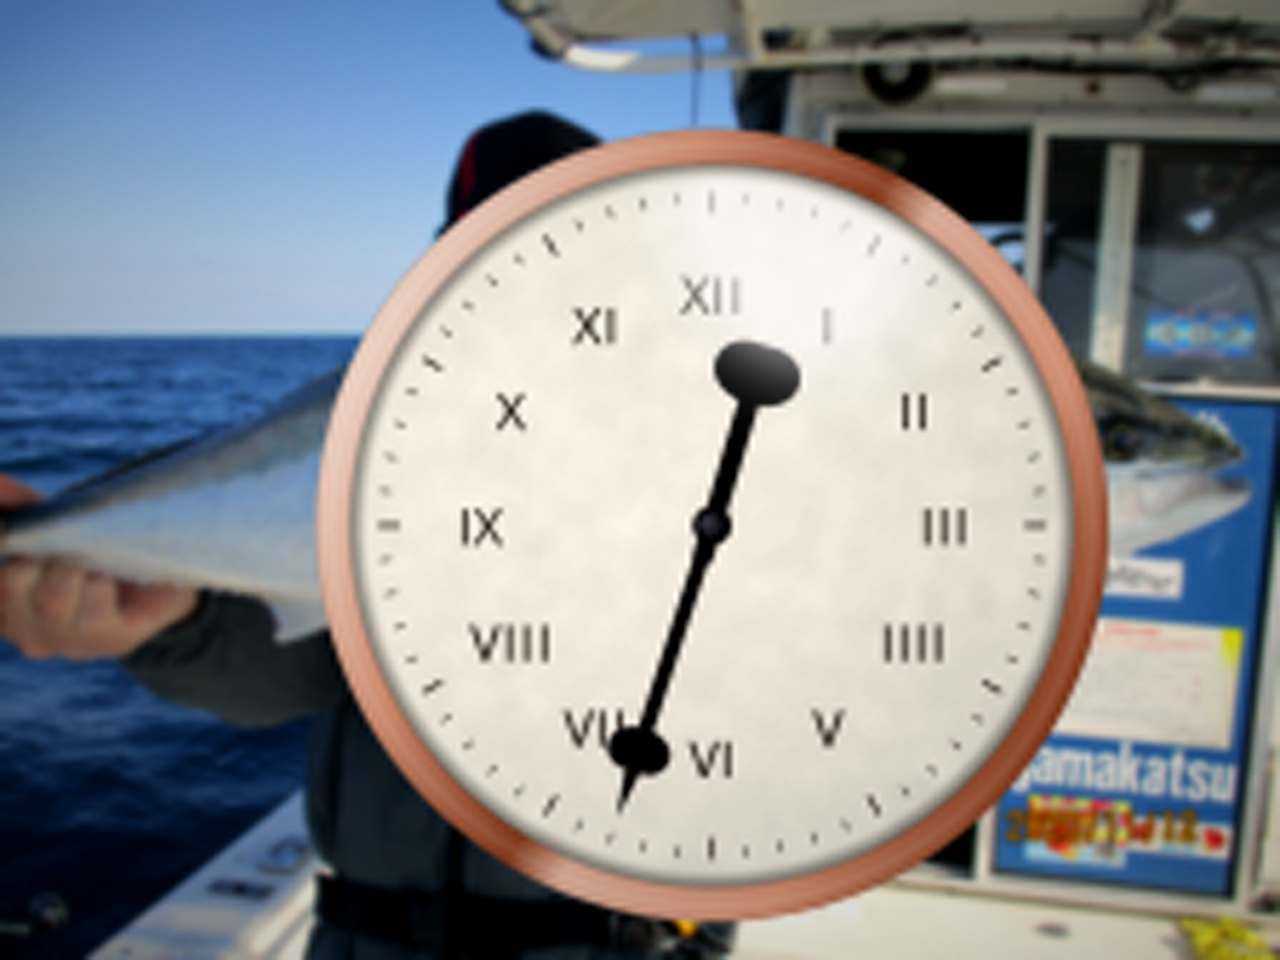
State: 12:33
